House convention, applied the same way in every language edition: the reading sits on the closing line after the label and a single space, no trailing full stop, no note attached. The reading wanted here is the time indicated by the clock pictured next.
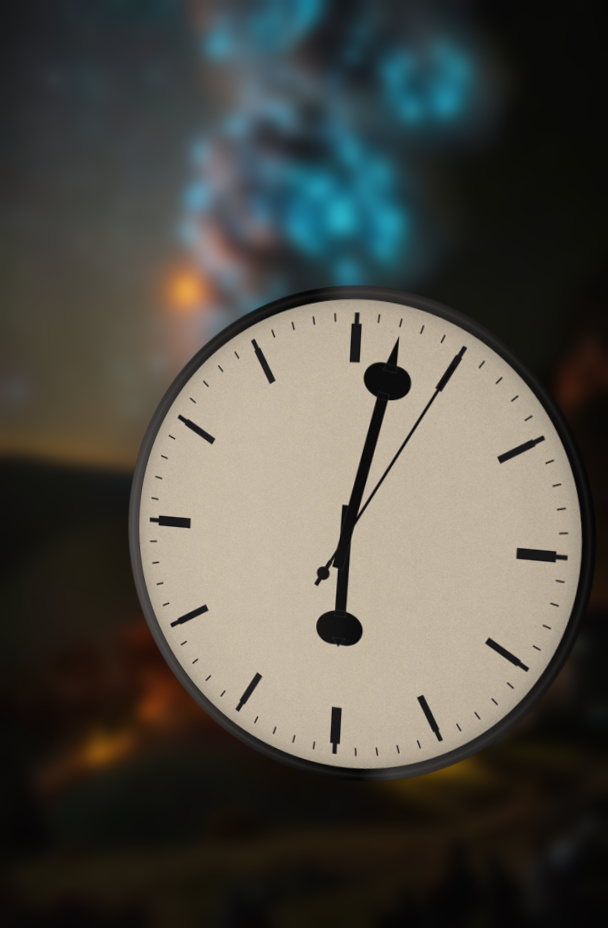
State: 6:02:05
